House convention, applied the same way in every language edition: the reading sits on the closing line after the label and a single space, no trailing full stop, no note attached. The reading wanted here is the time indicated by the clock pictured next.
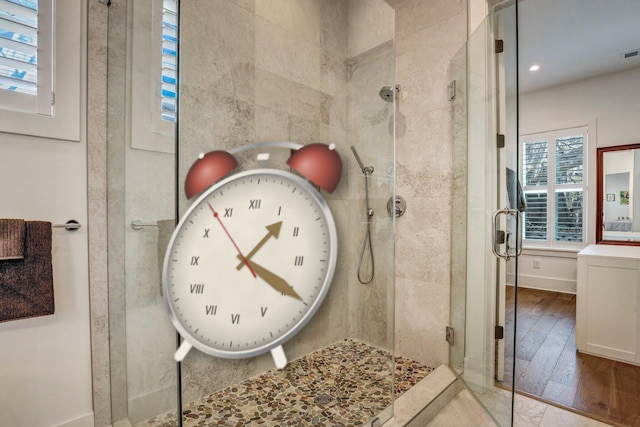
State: 1:19:53
